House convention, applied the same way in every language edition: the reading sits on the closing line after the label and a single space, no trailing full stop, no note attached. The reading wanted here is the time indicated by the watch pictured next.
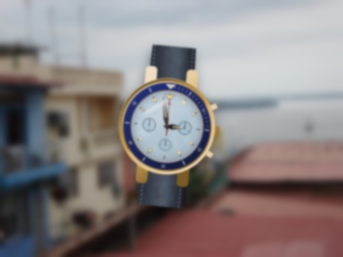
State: 2:58
